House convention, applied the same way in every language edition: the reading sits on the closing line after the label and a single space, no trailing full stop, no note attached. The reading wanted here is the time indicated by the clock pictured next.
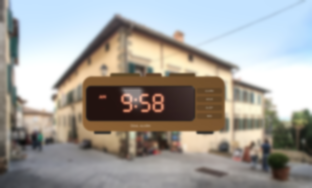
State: 9:58
